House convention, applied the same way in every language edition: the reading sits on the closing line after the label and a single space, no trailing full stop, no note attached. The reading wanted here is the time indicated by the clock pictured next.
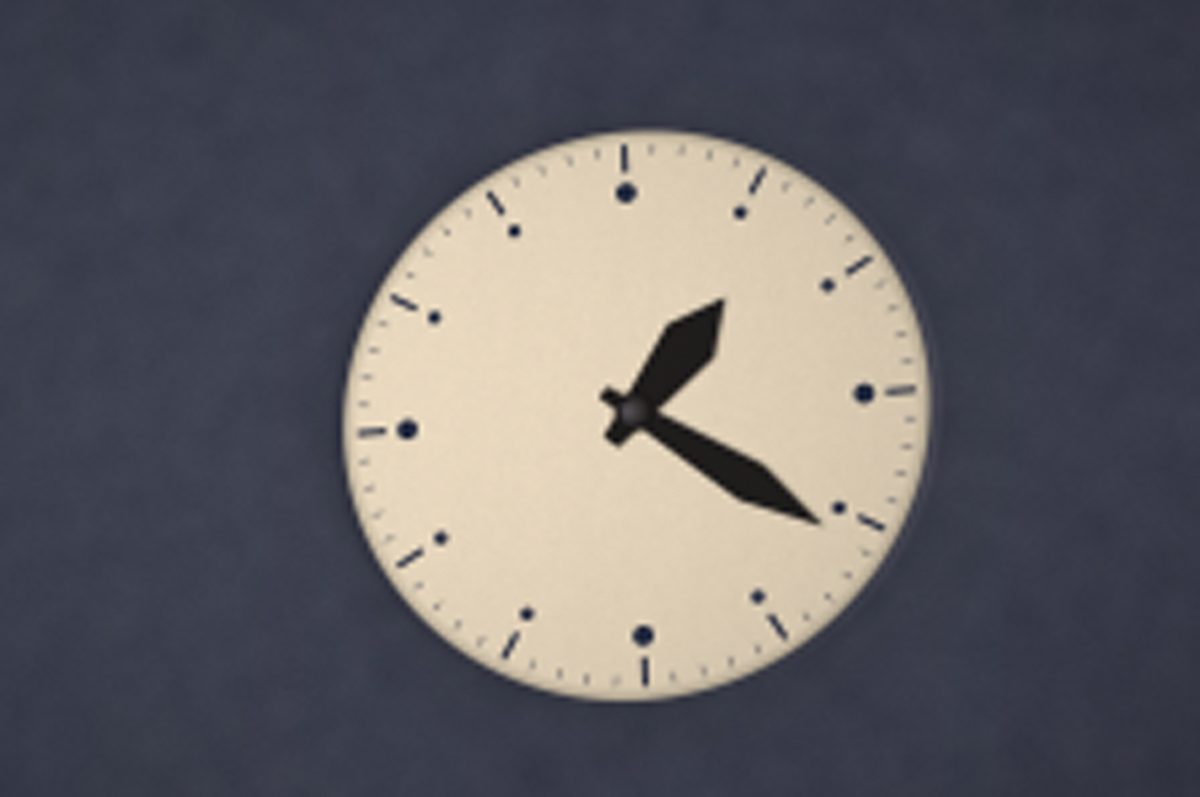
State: 1:21
